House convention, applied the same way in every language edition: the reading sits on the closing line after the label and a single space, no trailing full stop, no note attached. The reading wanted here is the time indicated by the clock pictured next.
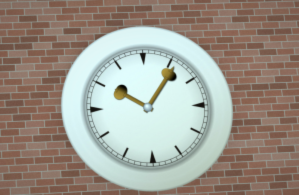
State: 10:06
